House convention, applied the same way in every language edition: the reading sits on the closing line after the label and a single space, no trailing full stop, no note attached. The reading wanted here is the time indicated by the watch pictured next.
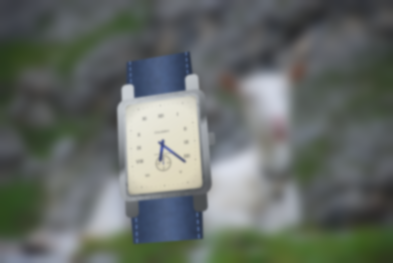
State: 6:22
